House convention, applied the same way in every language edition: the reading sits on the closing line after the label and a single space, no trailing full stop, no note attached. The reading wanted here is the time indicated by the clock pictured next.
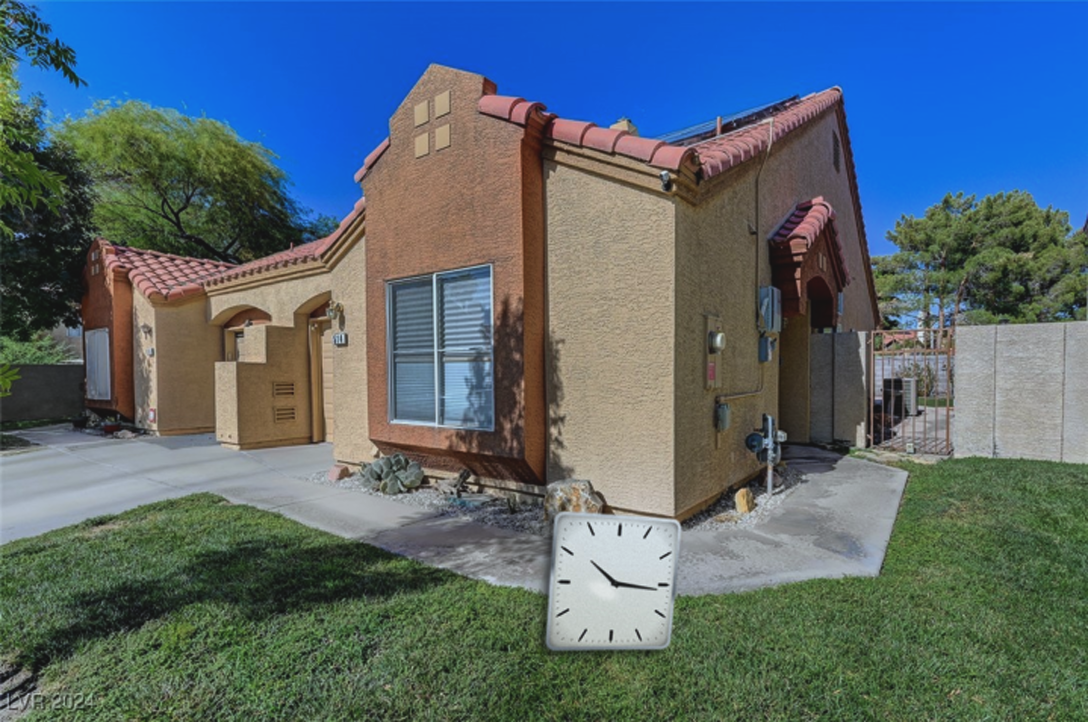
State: 10:16
